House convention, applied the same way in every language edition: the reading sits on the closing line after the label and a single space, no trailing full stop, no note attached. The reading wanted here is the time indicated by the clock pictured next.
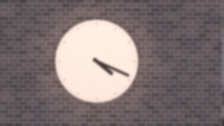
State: 4:19
